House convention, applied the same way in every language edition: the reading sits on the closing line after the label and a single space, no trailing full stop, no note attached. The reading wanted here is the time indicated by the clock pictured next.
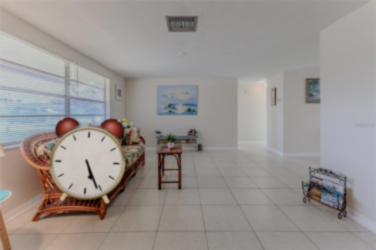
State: 5:26
